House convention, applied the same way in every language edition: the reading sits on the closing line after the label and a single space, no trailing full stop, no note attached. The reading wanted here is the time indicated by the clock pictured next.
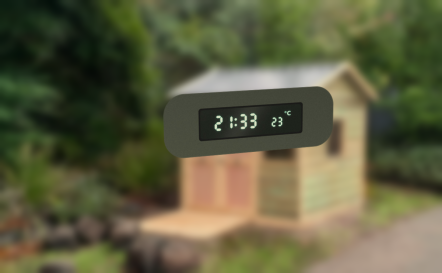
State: 21:33
